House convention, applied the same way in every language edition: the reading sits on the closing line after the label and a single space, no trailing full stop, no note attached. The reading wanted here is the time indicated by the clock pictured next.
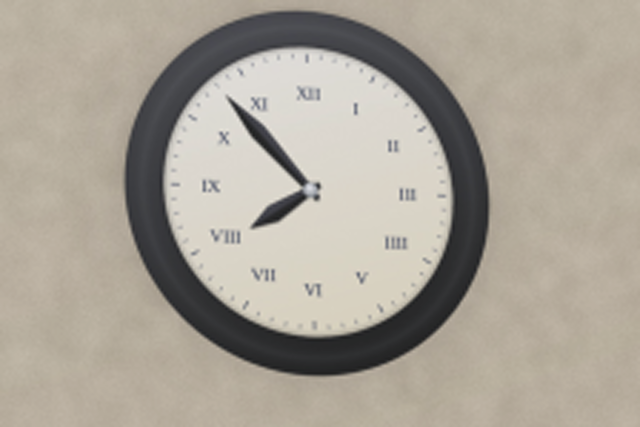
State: 7:53
